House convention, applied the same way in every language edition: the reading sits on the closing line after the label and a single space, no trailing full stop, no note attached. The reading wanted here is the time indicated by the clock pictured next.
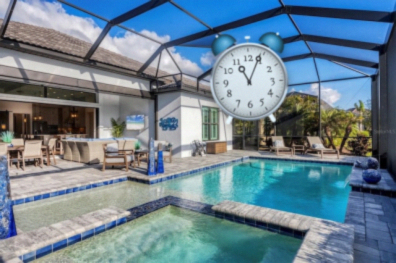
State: 11:04
